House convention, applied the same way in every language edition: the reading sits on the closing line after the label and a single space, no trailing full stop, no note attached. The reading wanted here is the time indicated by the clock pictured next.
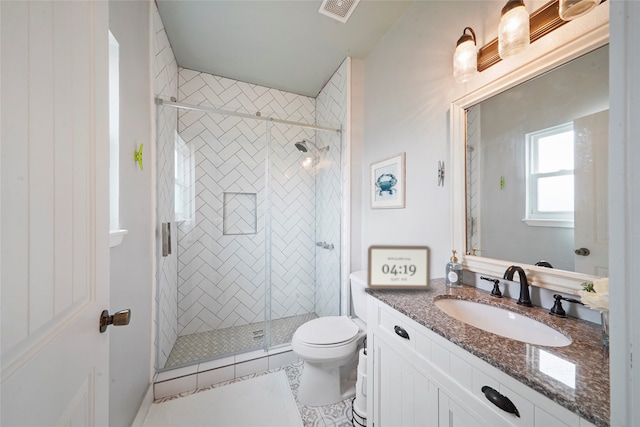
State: 4:19
